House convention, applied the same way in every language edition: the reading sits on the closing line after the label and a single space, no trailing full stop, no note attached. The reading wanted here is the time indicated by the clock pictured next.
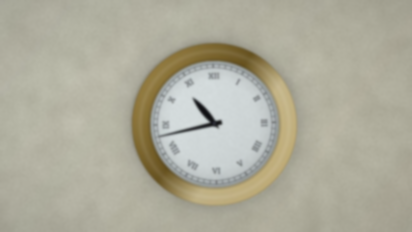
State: 10:43
